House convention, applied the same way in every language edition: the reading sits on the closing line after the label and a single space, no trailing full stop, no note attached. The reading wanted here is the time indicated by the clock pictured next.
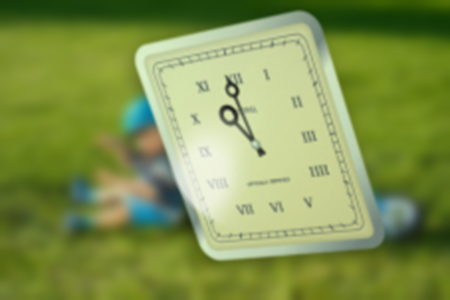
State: 10:59
